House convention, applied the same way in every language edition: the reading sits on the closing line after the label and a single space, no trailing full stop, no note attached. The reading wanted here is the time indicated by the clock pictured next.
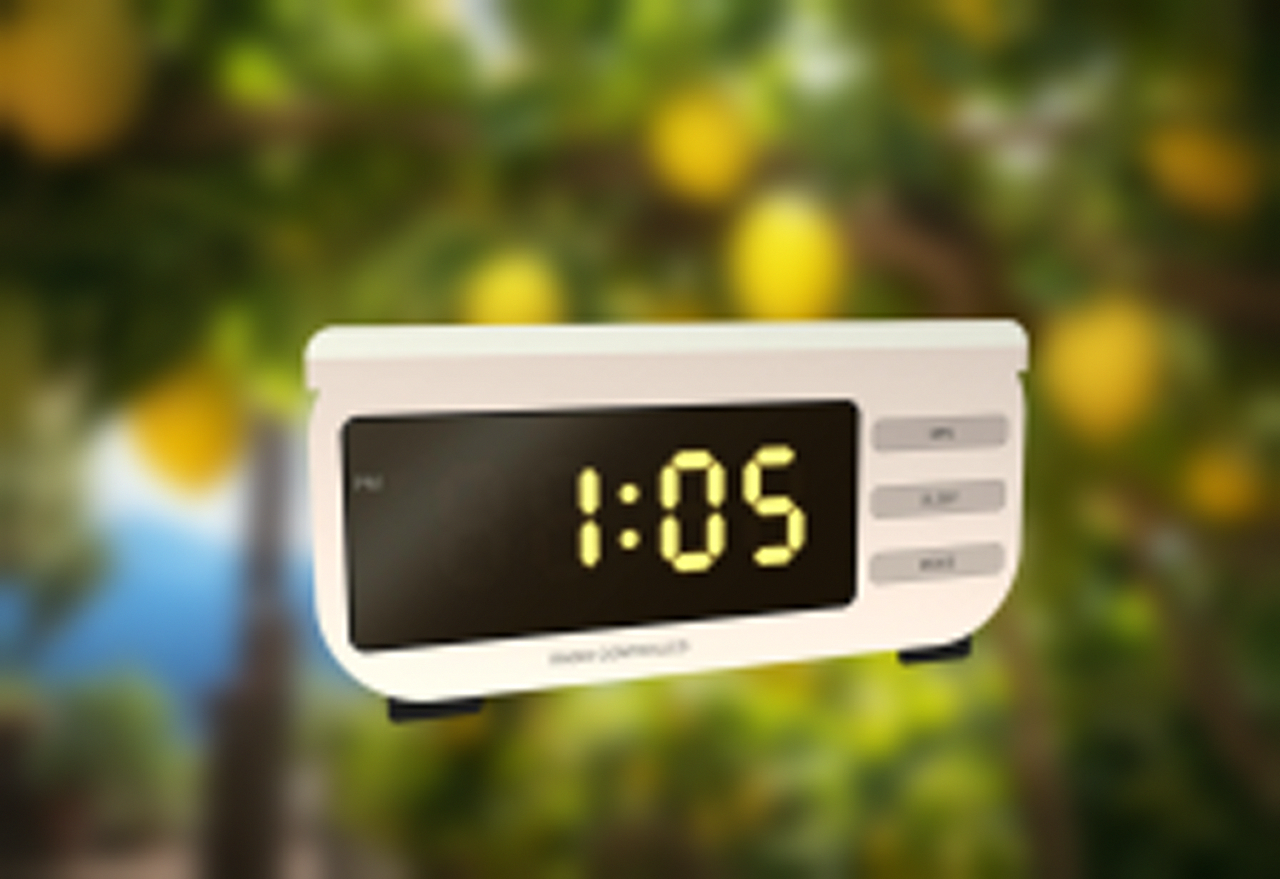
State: 1:05
